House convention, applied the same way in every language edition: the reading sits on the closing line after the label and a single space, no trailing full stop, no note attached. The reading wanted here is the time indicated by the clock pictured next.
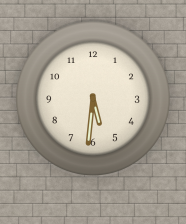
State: 5:31
